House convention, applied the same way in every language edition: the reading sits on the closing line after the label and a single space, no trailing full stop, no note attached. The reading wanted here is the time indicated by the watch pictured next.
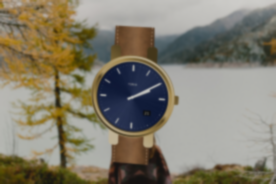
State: 2:10
